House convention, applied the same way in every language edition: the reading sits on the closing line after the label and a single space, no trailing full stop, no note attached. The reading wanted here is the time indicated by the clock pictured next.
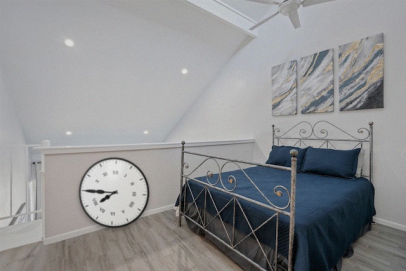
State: 7:45
